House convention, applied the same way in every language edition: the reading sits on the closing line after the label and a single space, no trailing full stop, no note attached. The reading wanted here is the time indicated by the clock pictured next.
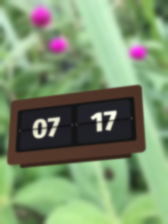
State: 7:17
